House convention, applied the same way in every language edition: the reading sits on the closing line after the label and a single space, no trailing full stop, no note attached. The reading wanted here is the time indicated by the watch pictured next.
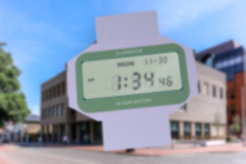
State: 1:34:46
